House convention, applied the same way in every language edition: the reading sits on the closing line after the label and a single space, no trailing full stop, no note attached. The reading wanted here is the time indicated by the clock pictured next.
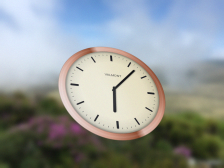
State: 6:07
